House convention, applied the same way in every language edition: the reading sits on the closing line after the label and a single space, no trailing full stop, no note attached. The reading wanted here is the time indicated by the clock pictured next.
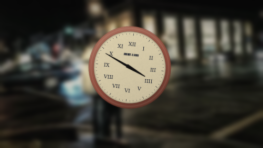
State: 3:49
